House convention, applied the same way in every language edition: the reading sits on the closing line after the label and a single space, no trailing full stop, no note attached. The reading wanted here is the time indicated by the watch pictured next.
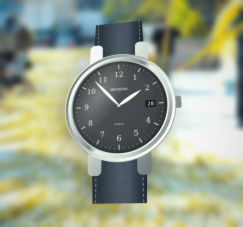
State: 1:53
